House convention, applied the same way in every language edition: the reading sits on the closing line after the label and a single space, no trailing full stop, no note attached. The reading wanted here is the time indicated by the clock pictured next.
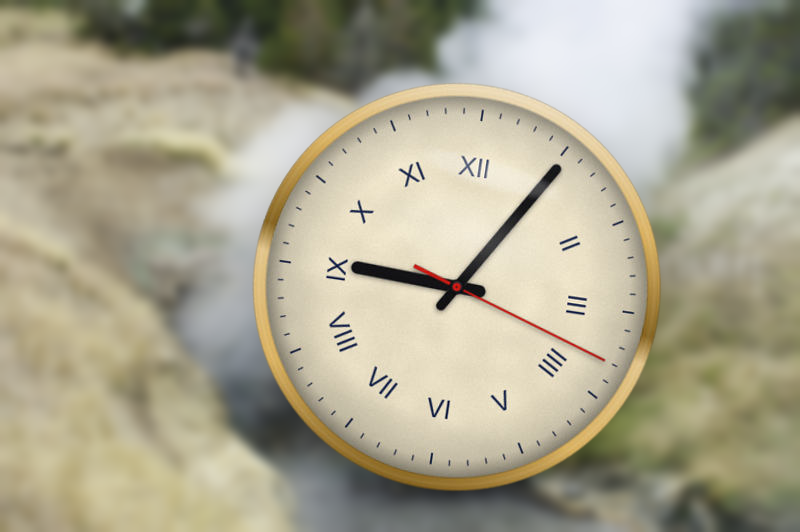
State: 9:05:18
